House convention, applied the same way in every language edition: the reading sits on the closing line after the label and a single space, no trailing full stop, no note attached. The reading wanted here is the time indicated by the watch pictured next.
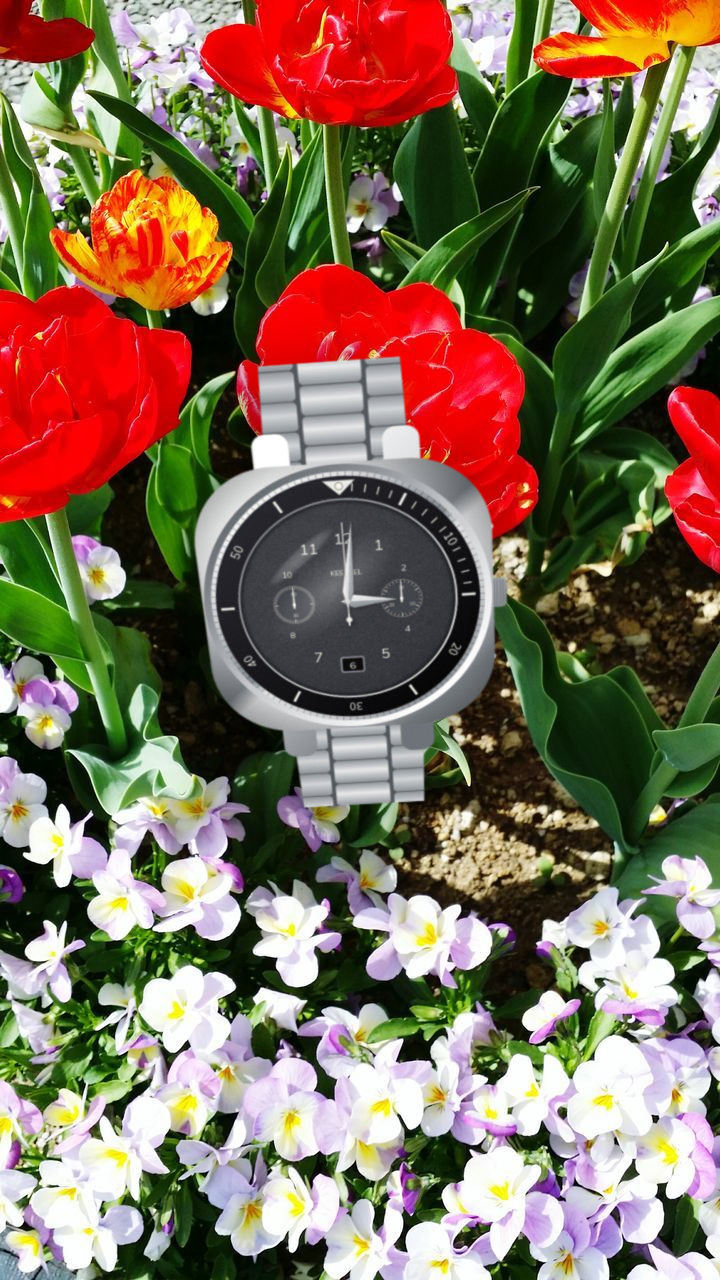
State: 3:01
